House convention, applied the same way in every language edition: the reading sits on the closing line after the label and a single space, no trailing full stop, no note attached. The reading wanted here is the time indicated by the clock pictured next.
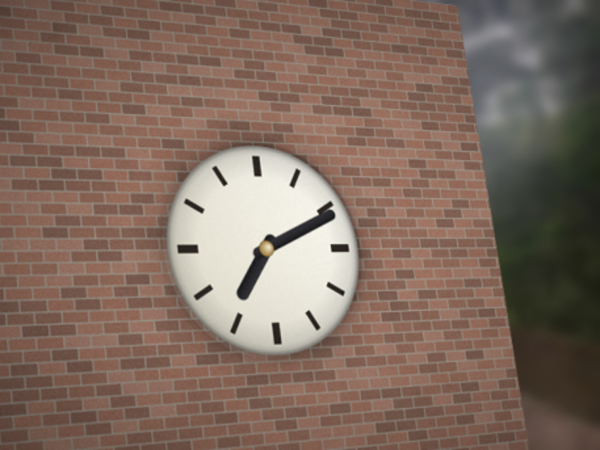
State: 7:11
